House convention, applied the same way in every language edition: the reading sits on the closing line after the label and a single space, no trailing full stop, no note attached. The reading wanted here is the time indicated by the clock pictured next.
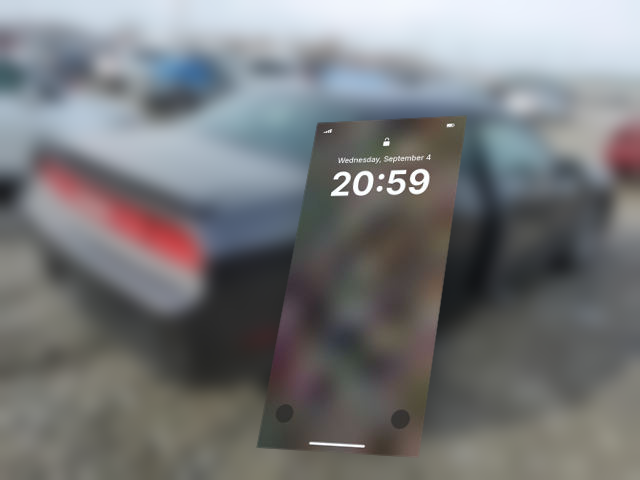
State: 20:59
